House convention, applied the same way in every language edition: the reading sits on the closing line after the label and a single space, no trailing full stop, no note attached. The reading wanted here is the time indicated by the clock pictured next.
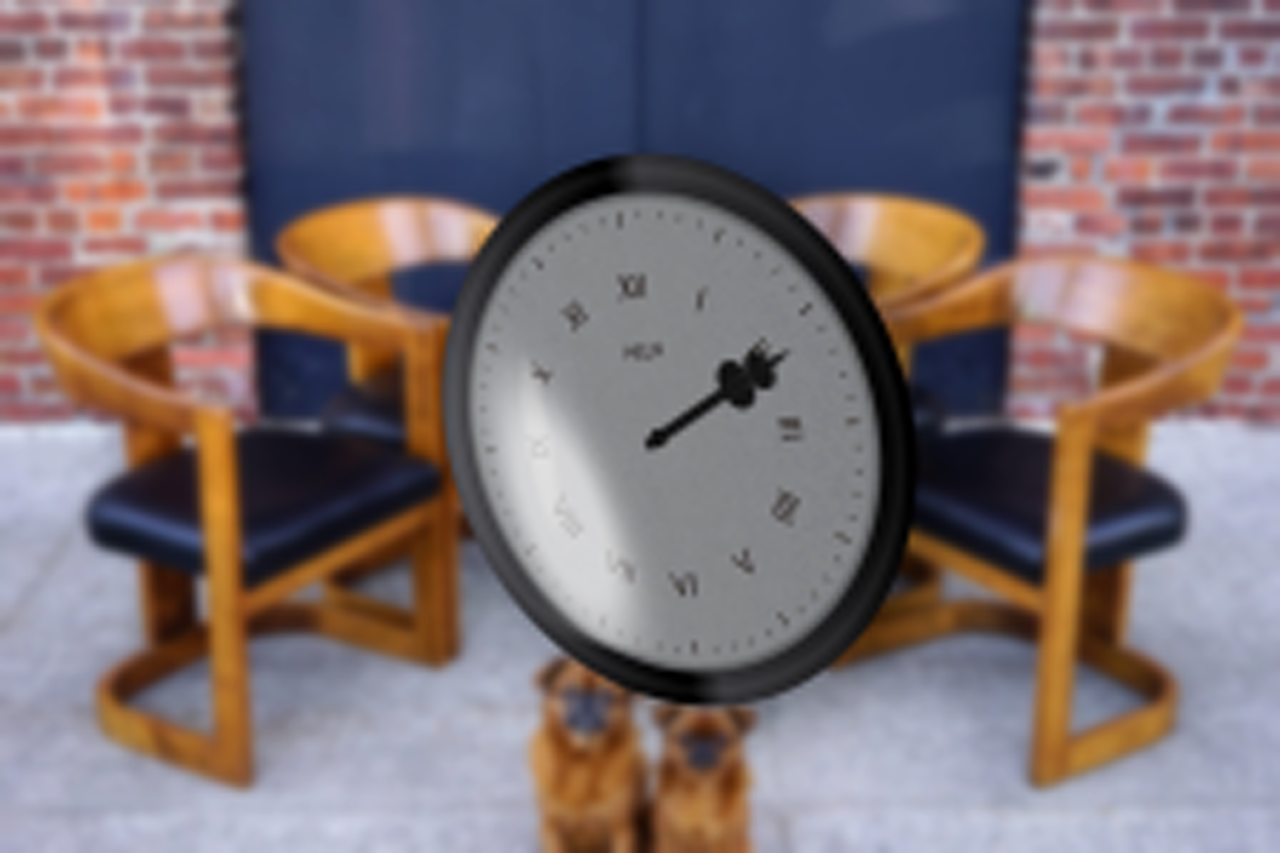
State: 2:11
